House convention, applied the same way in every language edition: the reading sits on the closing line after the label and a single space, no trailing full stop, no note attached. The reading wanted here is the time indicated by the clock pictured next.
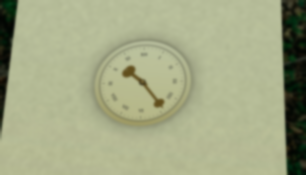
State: 10:24
